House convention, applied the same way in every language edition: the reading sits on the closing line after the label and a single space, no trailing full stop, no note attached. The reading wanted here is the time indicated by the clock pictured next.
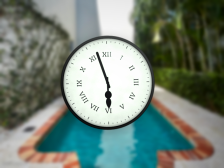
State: 5:57
